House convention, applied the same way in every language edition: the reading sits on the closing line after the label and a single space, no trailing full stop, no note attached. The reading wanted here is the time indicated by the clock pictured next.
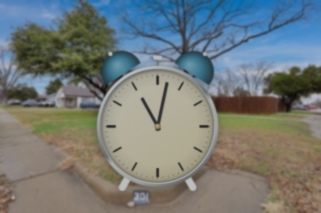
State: 11:02
